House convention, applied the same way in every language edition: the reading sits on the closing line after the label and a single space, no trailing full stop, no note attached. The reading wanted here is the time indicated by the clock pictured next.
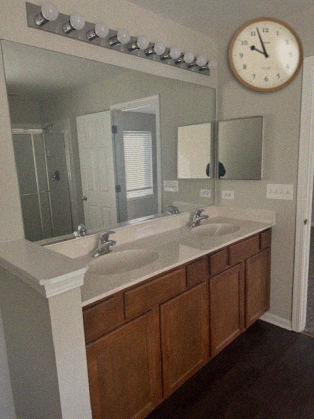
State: 9:57
